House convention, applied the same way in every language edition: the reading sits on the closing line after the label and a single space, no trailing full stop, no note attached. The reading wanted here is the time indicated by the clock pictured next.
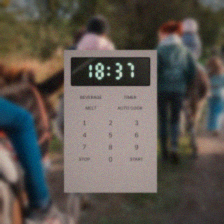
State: 18:37
